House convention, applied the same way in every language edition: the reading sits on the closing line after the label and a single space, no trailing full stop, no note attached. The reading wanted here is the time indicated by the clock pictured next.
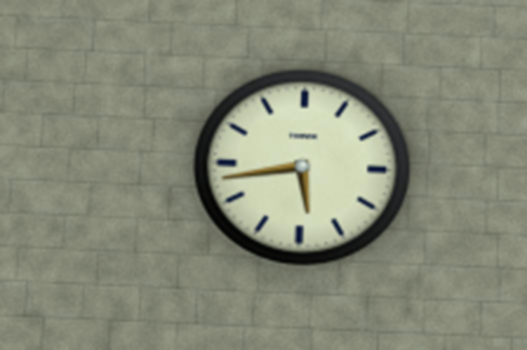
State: 5:43
